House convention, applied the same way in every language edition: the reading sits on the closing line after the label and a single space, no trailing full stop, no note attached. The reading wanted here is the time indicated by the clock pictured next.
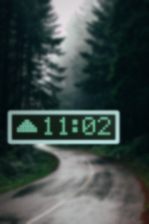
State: 11:02
